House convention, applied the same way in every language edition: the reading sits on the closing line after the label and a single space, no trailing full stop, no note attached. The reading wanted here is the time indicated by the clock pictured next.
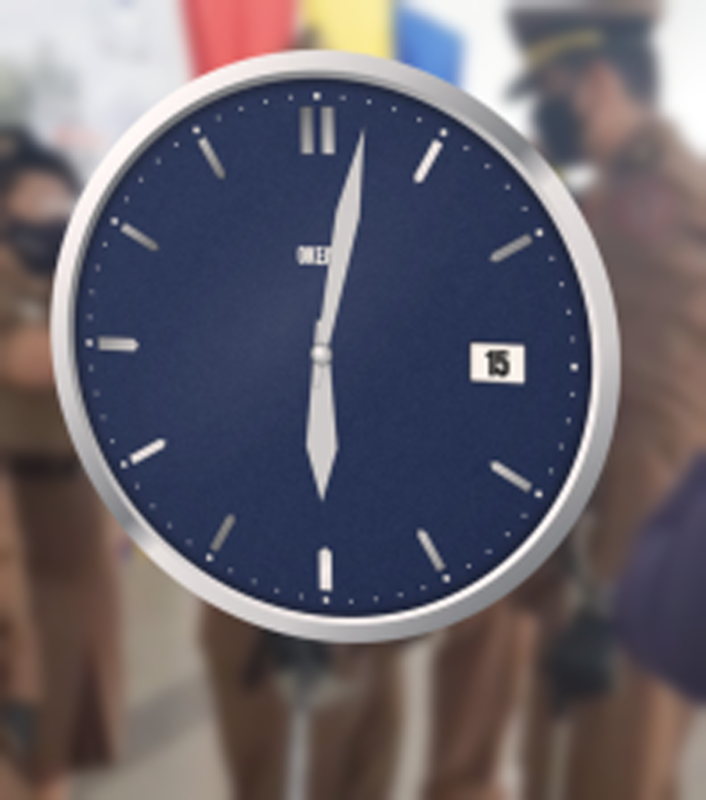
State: 6:02
